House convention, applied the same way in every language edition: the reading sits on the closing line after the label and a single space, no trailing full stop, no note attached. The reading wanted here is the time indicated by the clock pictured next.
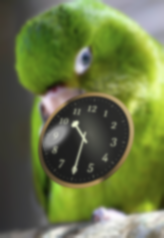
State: 10:30
